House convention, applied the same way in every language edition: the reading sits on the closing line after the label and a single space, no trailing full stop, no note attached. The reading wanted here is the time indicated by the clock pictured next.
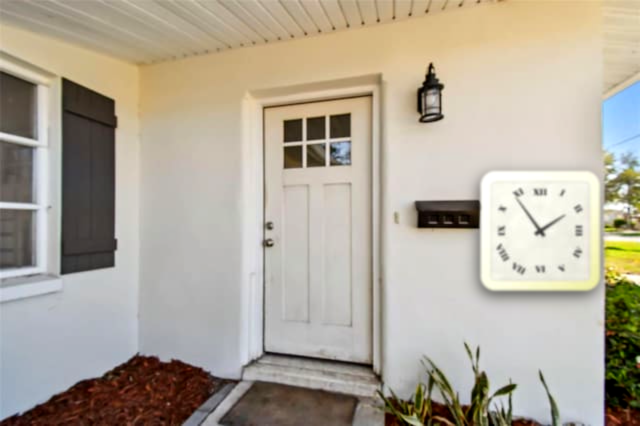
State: 1:54
